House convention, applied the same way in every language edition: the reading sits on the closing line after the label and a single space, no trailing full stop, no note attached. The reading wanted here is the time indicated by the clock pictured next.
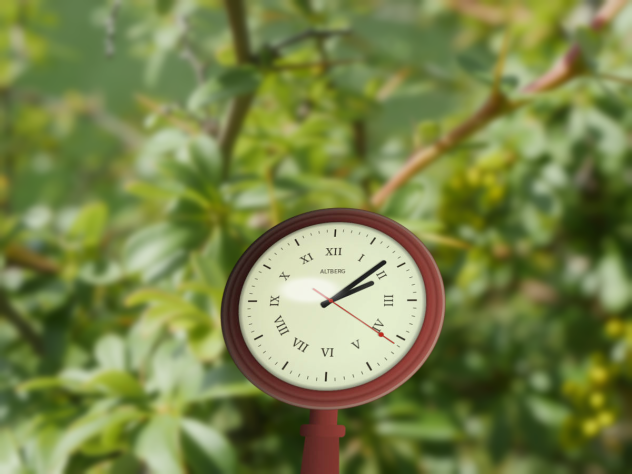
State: 2:08:21
